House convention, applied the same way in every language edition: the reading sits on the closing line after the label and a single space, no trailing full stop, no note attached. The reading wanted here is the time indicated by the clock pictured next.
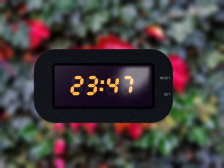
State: 23:47
